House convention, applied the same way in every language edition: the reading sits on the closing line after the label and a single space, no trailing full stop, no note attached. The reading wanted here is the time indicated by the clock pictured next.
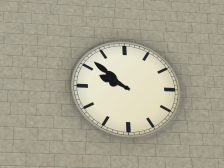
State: 9:52
